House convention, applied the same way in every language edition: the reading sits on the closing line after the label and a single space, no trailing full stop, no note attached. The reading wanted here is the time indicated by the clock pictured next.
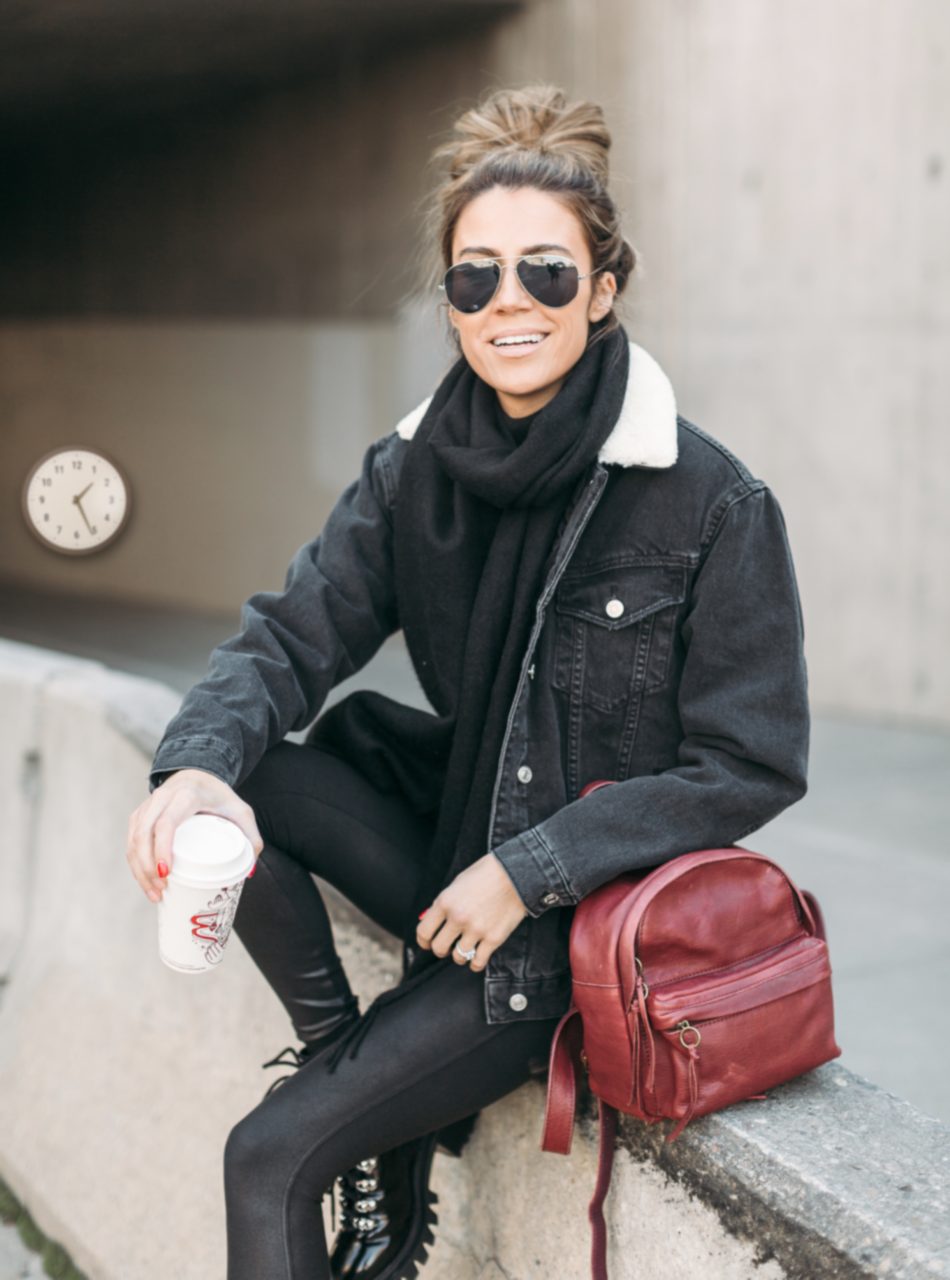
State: 1:26
